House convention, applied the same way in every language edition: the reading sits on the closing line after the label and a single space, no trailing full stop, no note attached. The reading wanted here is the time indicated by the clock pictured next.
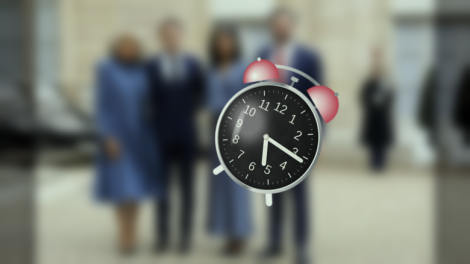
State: 5:16
